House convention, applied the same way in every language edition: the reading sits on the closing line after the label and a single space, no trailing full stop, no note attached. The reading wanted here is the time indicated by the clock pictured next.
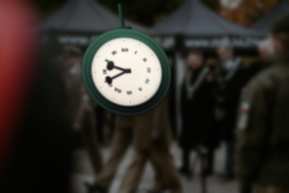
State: 9:41
